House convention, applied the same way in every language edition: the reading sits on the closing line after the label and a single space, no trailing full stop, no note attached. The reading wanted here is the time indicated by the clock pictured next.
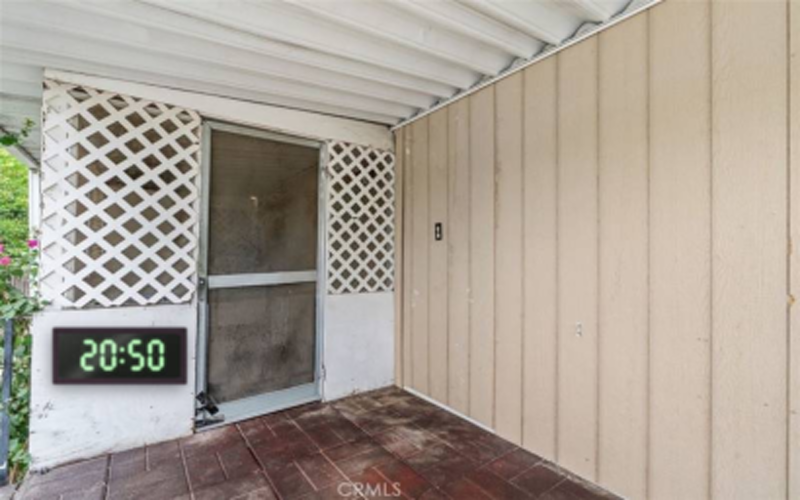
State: 20:50
